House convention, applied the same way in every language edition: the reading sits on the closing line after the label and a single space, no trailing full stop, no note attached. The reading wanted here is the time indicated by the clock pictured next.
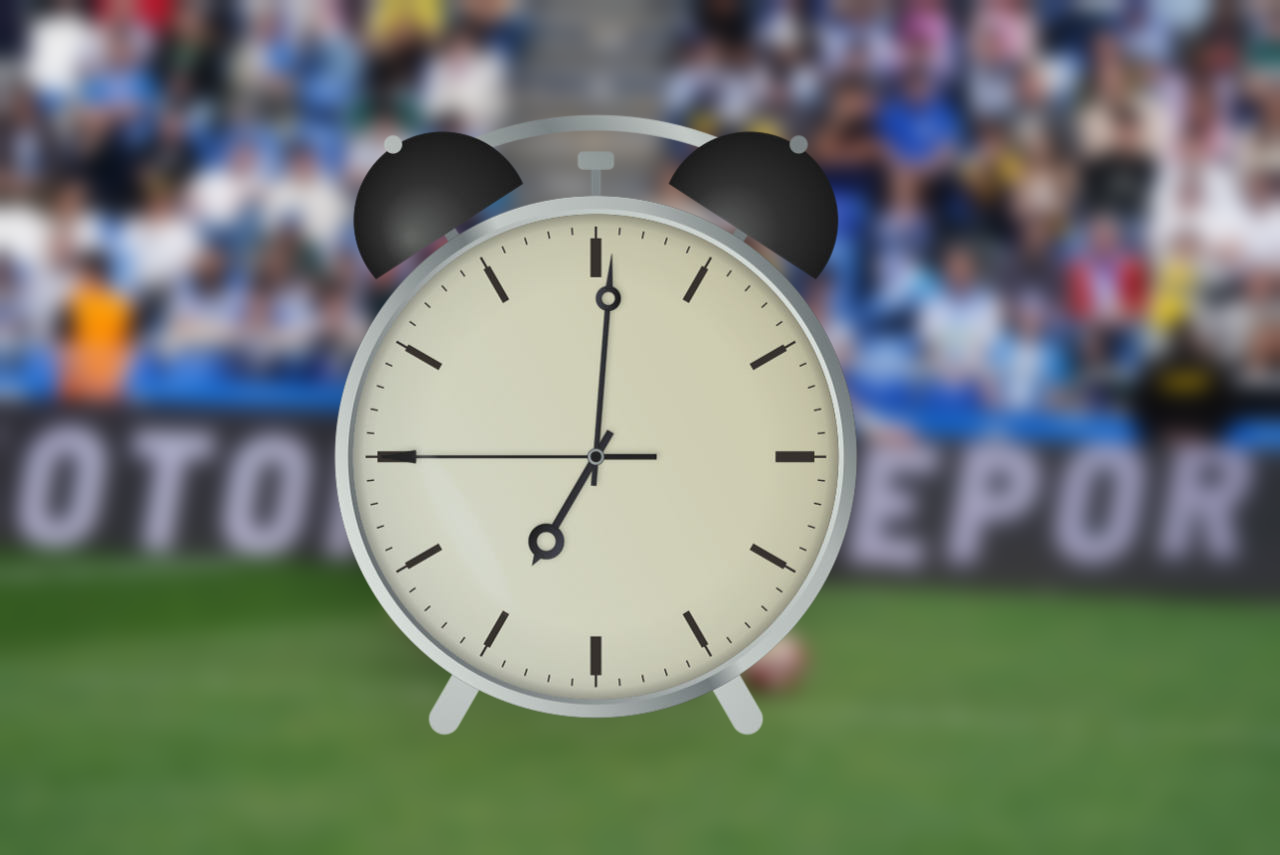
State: 7:00:45
